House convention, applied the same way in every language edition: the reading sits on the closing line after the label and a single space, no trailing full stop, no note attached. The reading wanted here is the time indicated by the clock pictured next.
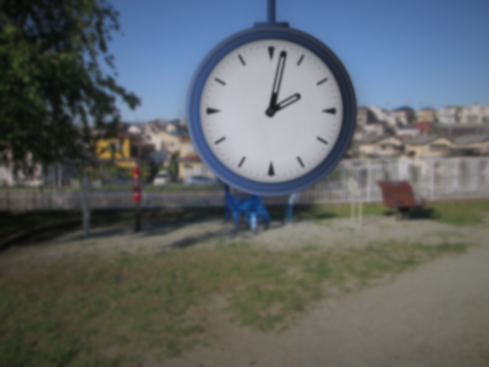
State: 2:02
